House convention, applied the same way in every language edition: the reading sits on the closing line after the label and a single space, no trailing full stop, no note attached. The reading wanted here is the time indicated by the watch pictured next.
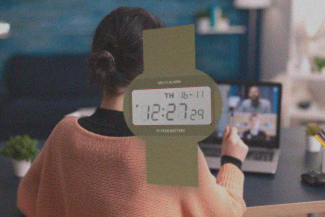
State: 12:27:29
